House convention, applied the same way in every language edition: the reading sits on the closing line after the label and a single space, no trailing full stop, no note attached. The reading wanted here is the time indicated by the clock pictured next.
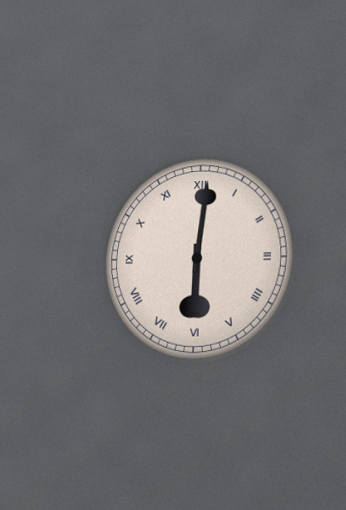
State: 6:01
